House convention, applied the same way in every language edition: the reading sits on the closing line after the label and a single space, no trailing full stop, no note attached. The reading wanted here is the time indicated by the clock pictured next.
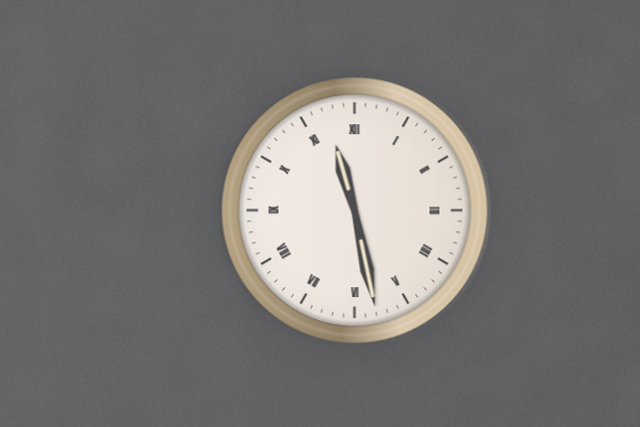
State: 11:28
